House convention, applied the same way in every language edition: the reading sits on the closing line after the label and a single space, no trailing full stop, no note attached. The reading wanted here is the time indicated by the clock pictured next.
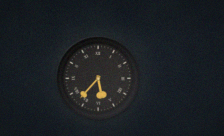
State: 5:37
